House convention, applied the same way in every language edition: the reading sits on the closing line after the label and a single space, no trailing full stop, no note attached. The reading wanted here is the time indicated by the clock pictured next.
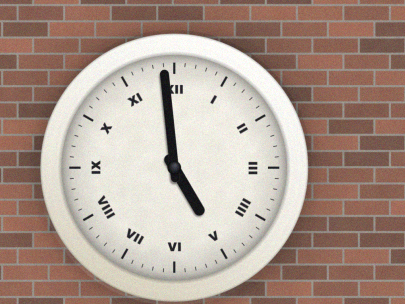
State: 4:59
